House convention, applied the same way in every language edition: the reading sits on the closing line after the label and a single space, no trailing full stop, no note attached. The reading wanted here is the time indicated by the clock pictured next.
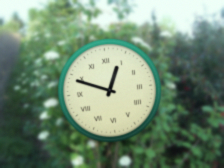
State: 12:49
